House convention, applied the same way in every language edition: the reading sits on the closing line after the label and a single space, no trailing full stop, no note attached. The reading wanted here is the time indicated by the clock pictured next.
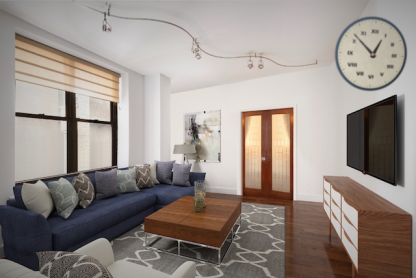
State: 12:52
